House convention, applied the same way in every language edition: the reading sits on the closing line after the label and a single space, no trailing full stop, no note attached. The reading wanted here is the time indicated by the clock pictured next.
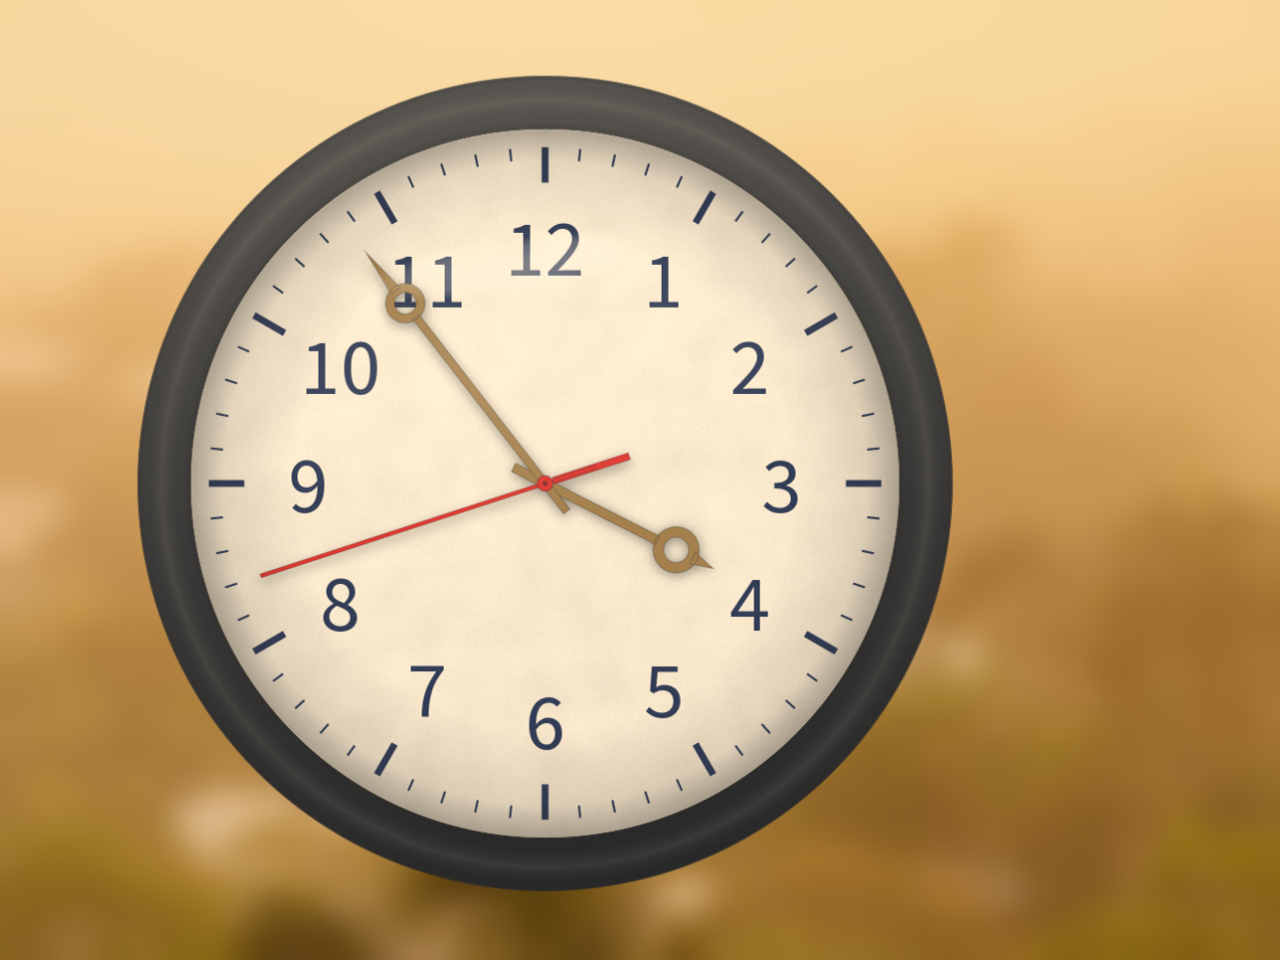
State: 3:53:42
